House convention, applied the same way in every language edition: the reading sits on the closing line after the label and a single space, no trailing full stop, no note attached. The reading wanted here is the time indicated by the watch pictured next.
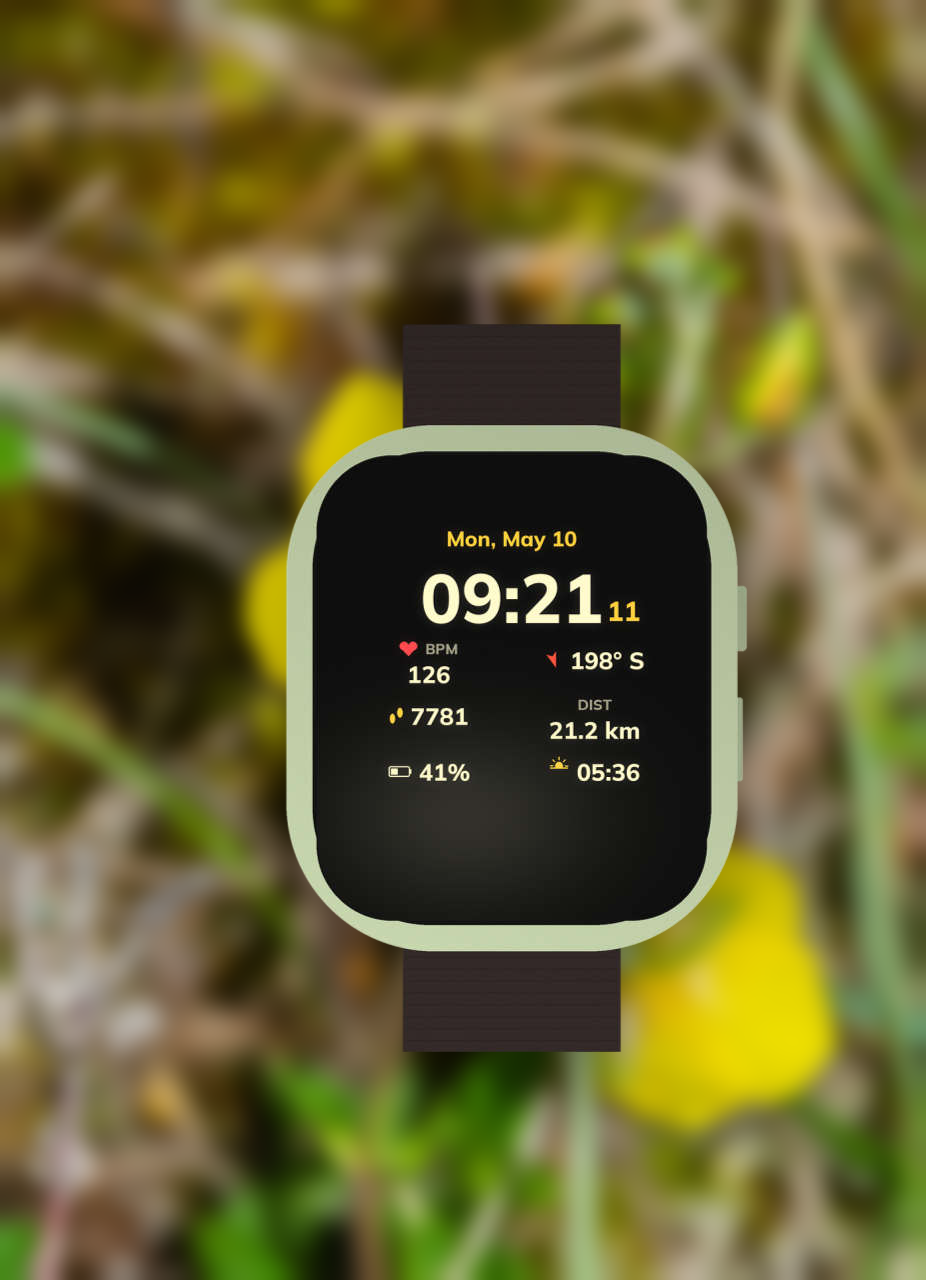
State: 9:21:11
